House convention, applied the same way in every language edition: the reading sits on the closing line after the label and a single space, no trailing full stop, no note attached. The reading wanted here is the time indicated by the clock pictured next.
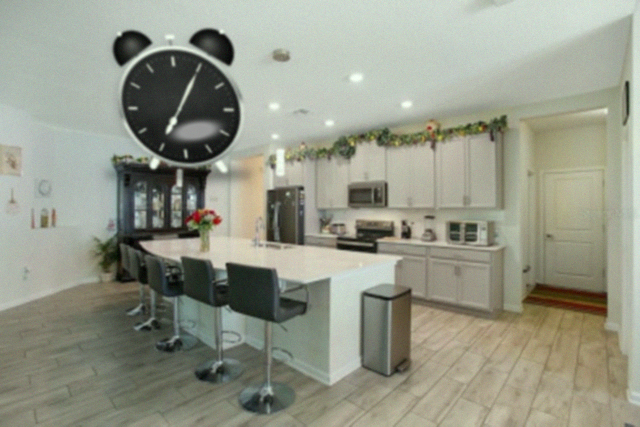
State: 7:05
